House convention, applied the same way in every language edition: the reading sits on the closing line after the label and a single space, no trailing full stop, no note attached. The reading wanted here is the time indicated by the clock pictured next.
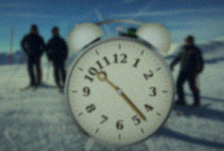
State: 10:23
